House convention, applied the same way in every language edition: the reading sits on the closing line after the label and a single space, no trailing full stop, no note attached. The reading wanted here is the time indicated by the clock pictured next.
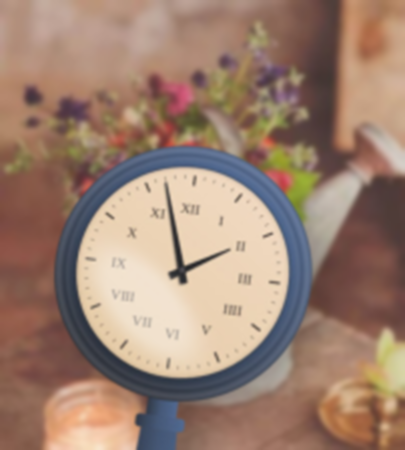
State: 1:57
